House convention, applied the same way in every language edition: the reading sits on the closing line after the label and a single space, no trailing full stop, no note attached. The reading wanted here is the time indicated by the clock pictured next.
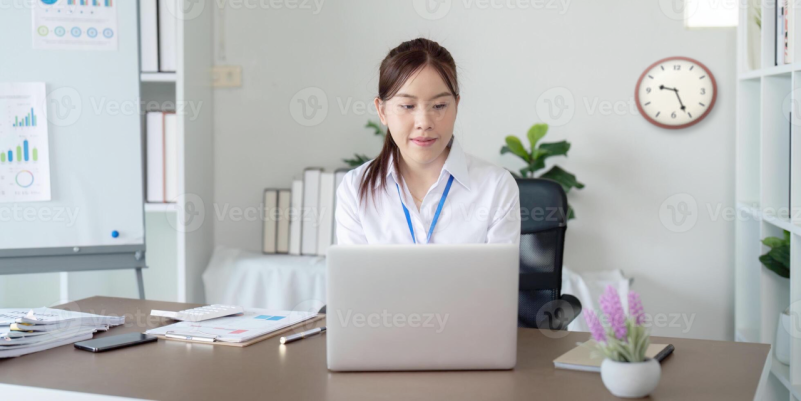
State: 9:26
